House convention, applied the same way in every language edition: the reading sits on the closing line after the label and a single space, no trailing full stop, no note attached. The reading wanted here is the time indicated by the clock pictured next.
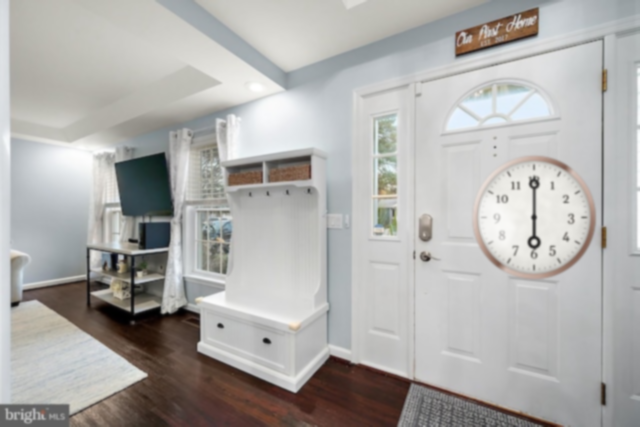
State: 6:00
